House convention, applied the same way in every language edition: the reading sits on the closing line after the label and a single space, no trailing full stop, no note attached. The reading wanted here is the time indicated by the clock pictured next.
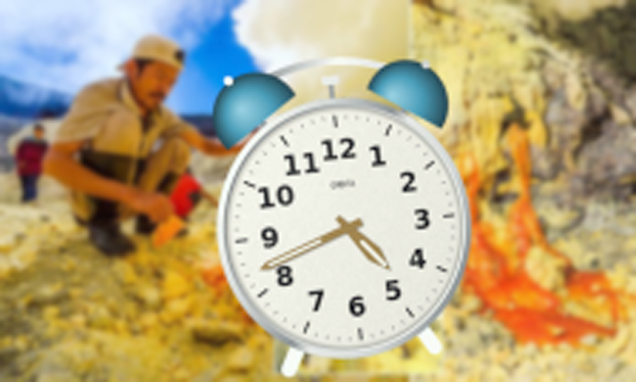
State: 4:42
